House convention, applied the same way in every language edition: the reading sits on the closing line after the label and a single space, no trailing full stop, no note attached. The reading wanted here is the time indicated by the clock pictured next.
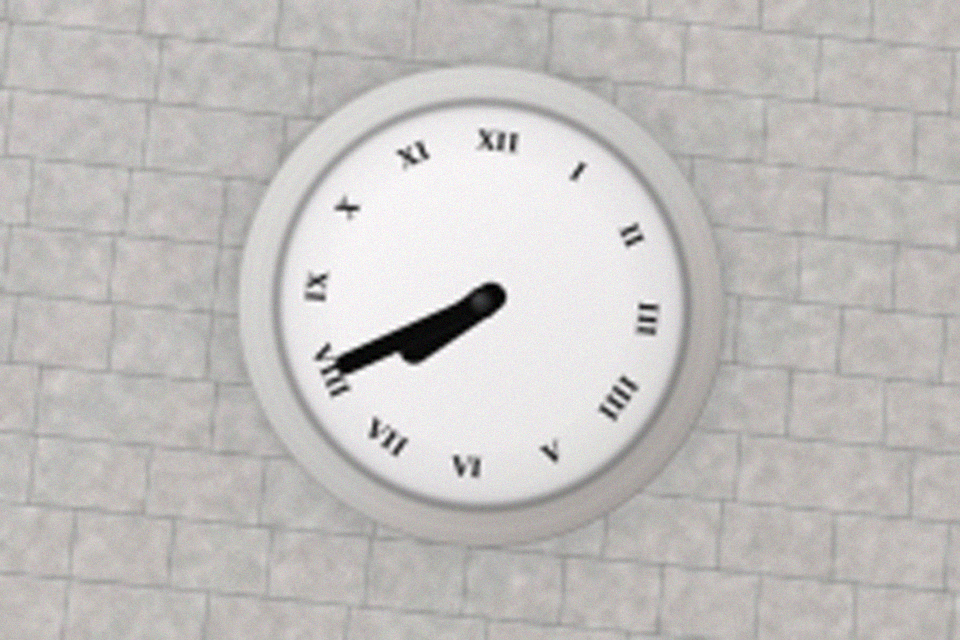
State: 7:40
